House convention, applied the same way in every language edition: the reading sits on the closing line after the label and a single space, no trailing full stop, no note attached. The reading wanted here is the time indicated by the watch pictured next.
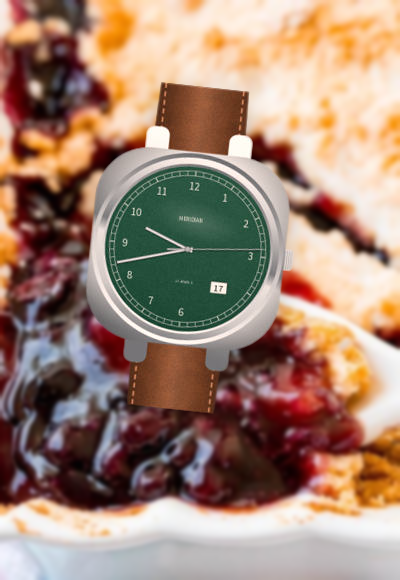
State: 9:42:14
